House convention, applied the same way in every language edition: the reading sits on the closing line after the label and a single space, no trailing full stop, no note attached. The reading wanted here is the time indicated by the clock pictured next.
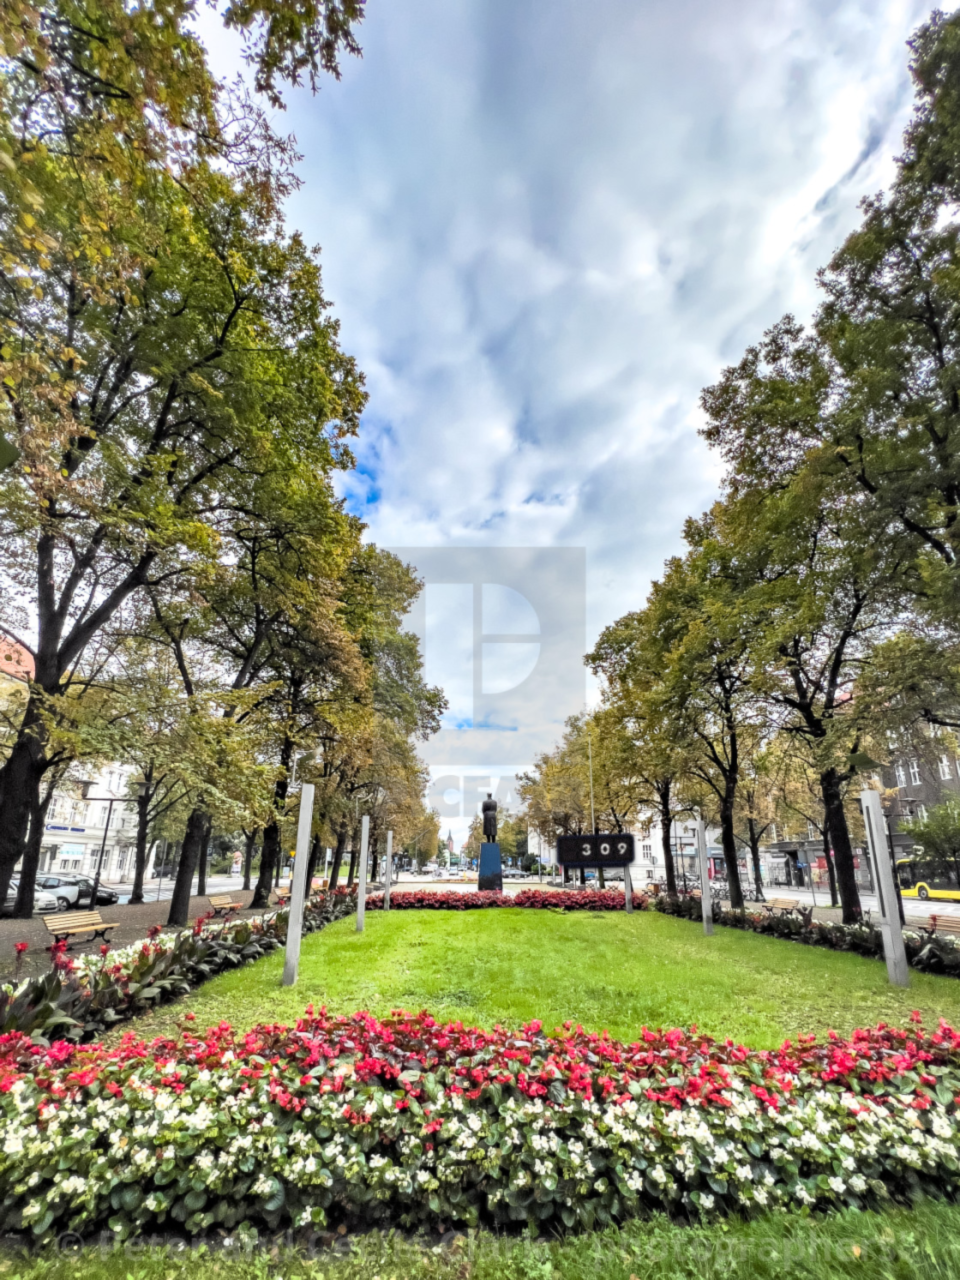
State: 3:09
